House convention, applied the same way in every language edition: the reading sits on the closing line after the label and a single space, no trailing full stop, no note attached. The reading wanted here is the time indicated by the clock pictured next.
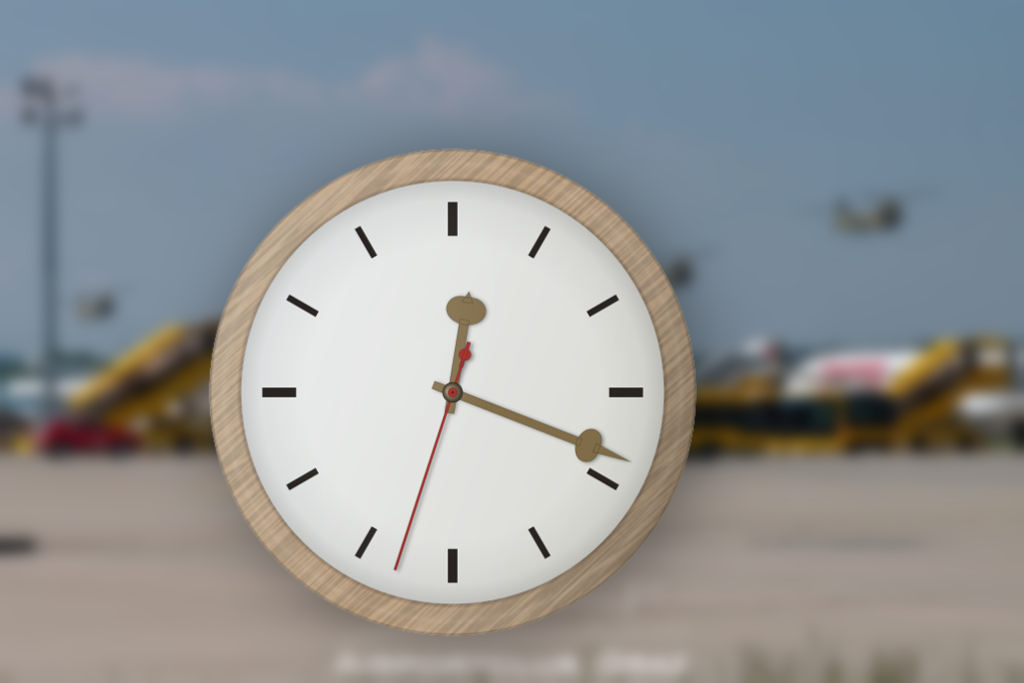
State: 12:18:33
